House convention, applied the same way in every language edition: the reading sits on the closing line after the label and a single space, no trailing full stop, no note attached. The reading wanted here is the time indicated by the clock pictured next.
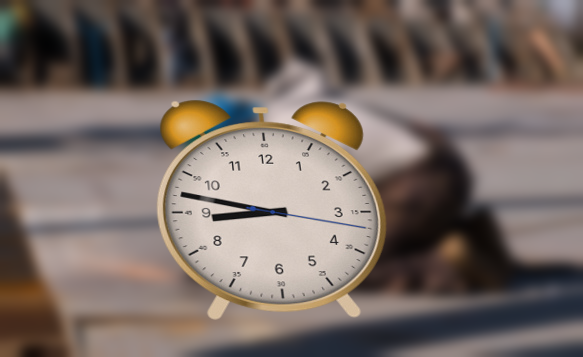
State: 8:47:17
